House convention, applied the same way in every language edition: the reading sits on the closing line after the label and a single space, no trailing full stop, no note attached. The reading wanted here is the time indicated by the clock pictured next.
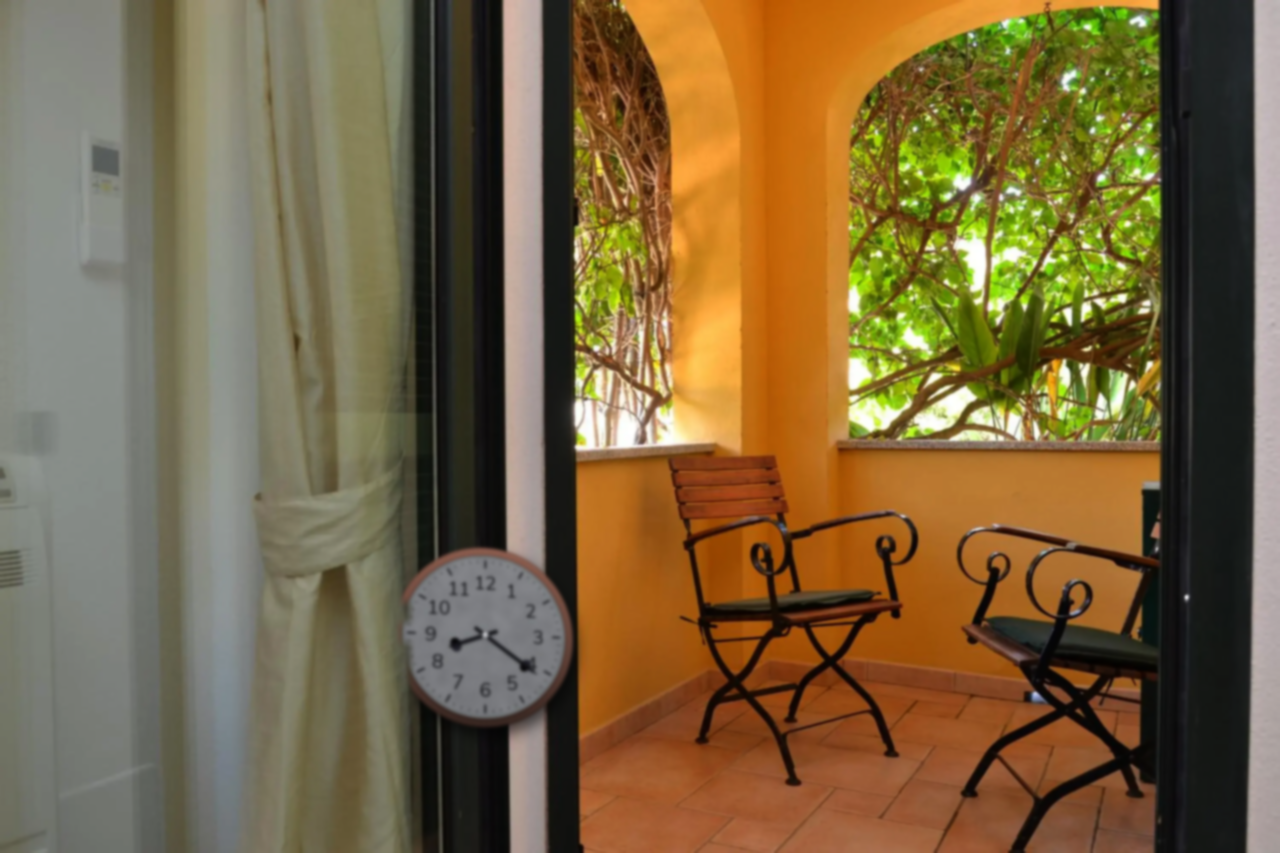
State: 8:21
